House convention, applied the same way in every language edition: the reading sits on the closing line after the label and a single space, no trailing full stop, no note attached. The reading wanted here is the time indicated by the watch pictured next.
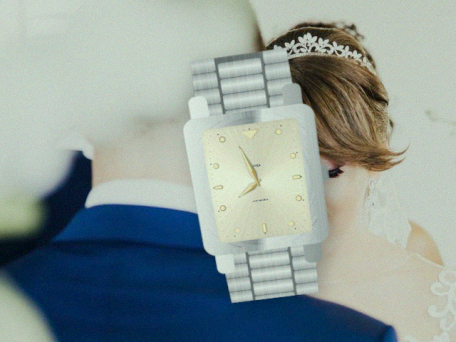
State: 7:57
